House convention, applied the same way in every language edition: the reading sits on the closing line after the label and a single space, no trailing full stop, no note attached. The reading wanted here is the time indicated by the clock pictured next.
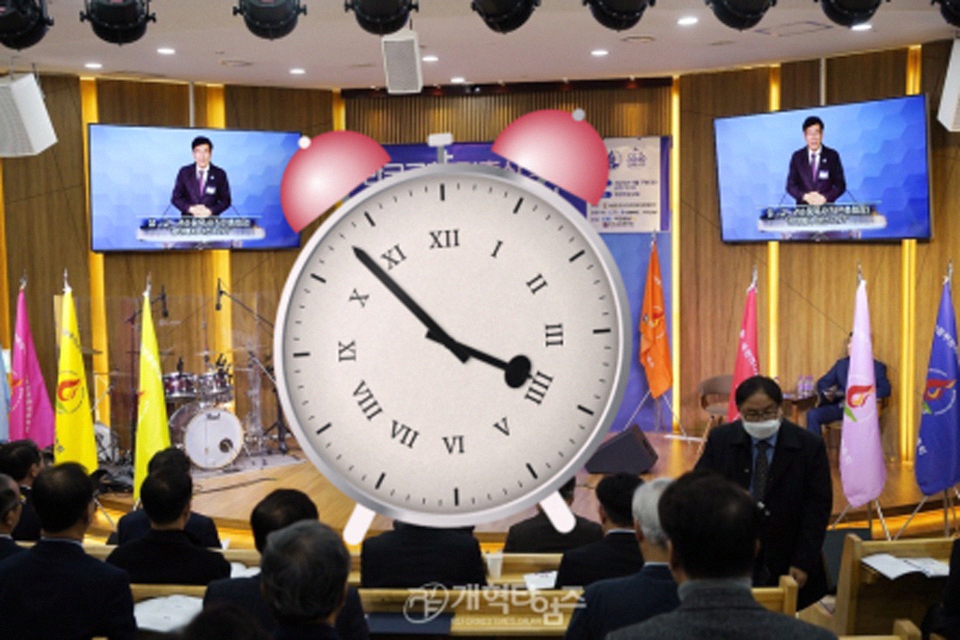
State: 3:53
